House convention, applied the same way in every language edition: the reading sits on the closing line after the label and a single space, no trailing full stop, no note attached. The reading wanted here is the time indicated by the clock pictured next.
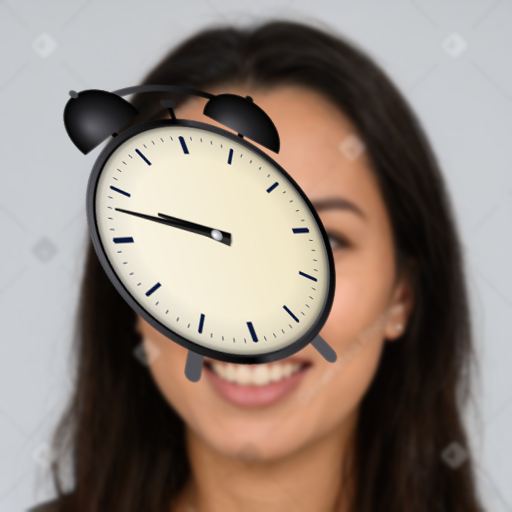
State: 9:48
